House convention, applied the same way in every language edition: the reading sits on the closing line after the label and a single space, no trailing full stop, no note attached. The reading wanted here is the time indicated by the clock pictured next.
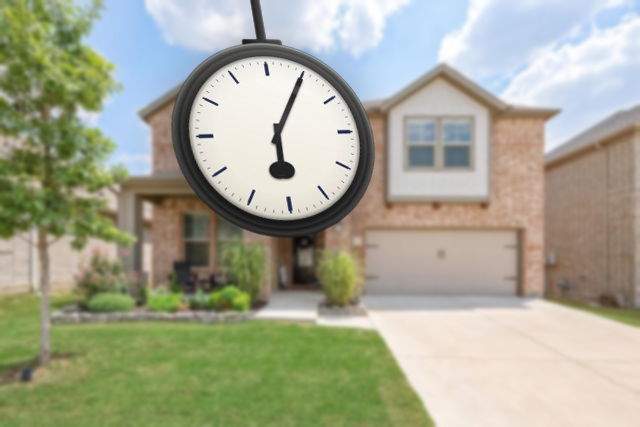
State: 6:05
